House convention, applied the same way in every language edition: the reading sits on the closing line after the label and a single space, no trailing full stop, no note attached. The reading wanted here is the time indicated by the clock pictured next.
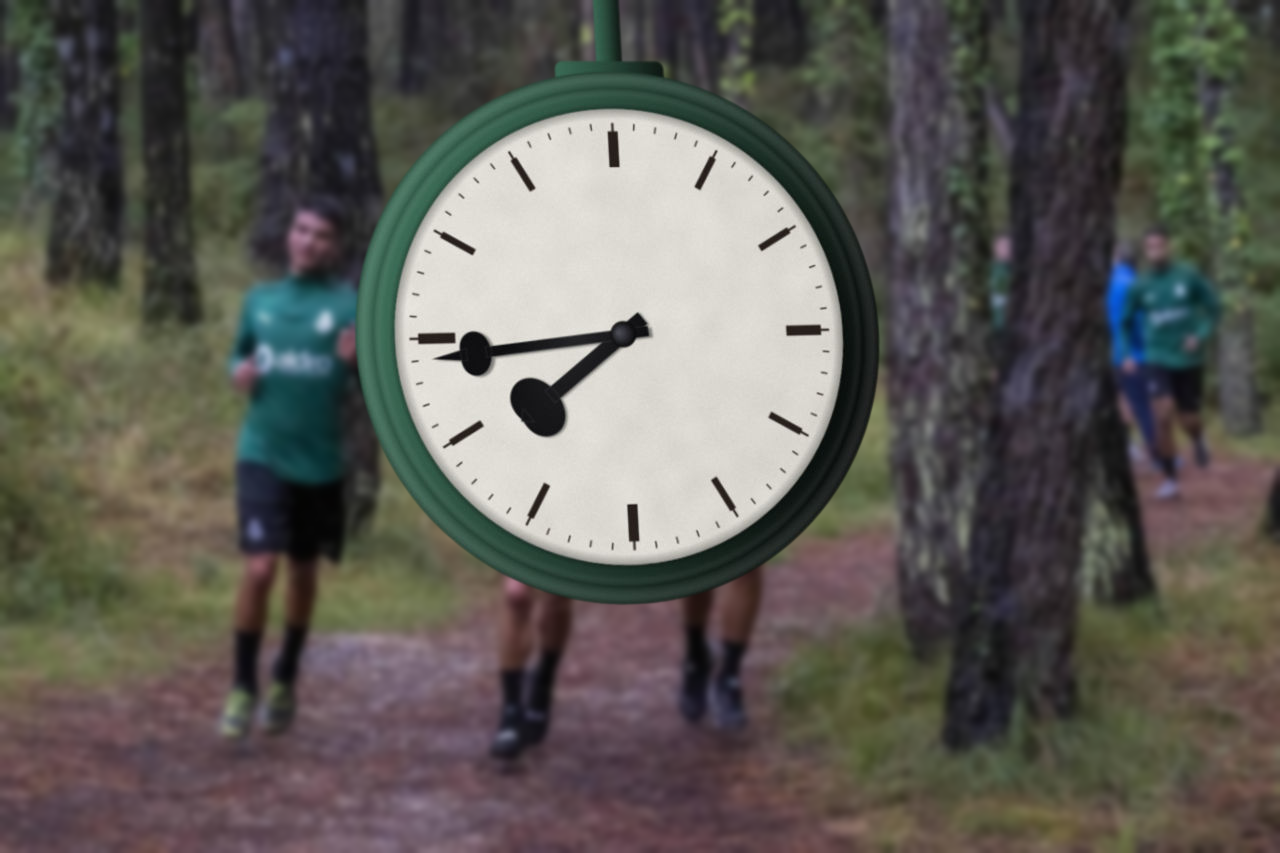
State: 7:44
